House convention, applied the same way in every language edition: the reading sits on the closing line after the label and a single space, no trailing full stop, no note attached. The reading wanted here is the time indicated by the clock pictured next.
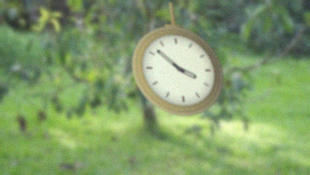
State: 3:52
